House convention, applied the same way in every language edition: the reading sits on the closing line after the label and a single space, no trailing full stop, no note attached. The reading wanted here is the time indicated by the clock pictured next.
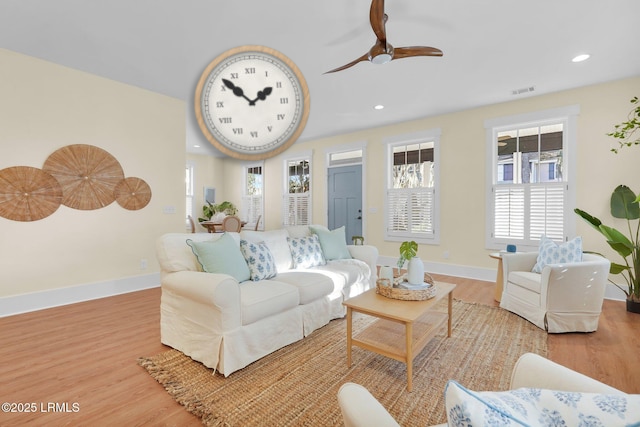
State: 1:52
